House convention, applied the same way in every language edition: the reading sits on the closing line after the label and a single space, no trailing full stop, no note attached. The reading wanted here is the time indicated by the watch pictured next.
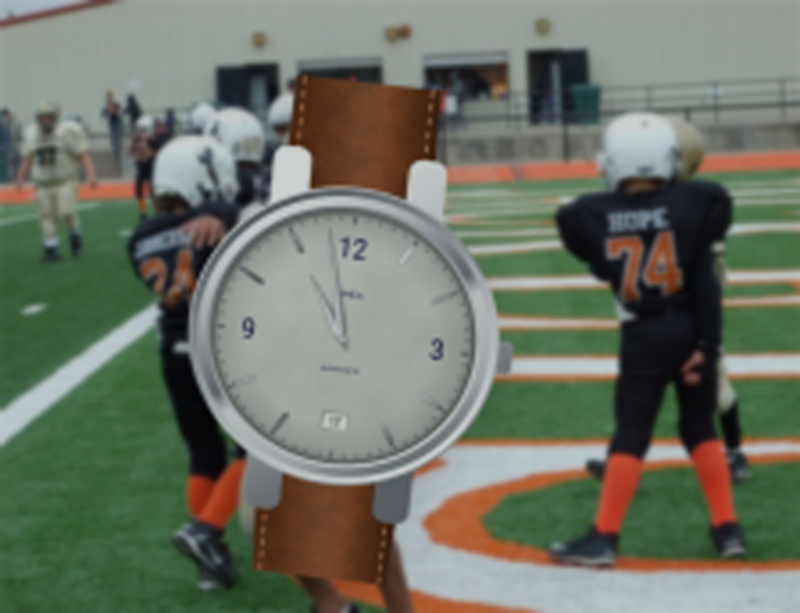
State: 10:58
